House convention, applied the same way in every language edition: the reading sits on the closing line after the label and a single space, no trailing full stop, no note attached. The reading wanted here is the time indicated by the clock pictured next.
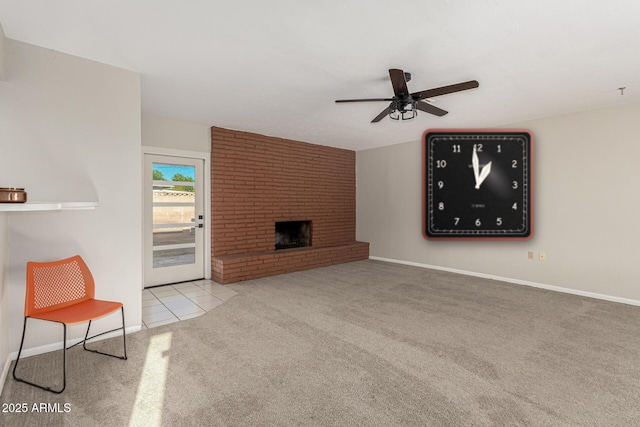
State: 12:59
